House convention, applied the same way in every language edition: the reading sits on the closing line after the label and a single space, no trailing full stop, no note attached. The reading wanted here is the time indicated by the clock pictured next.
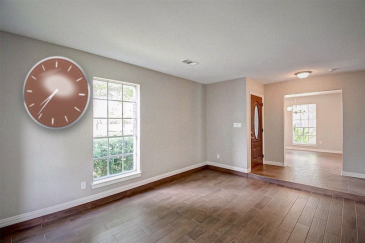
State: 7:36
